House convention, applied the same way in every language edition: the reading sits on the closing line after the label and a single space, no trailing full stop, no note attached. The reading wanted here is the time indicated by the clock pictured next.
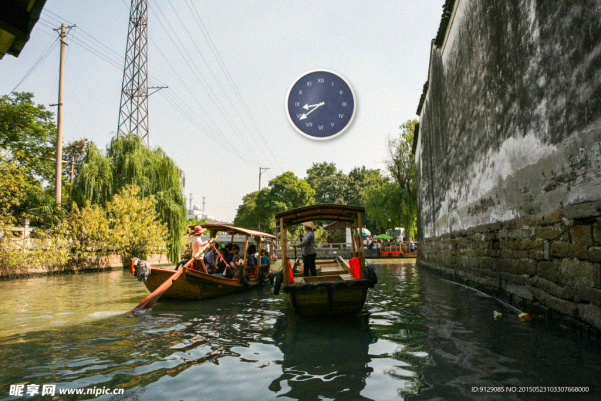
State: 8:39
